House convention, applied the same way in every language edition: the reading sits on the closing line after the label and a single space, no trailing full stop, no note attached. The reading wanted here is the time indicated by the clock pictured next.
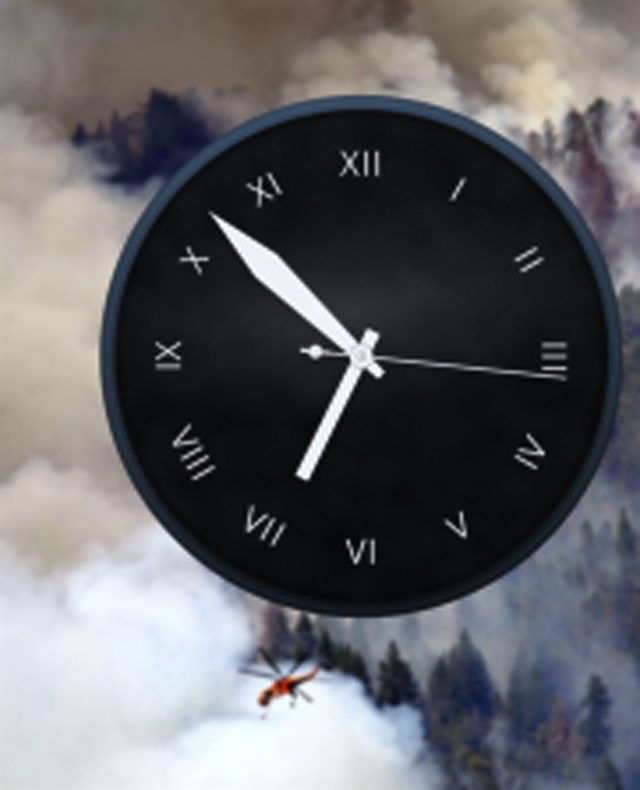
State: 6:52:16
